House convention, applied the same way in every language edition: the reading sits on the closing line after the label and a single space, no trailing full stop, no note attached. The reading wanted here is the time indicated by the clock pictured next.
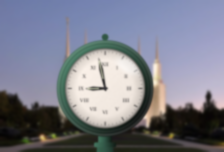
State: 8:58
